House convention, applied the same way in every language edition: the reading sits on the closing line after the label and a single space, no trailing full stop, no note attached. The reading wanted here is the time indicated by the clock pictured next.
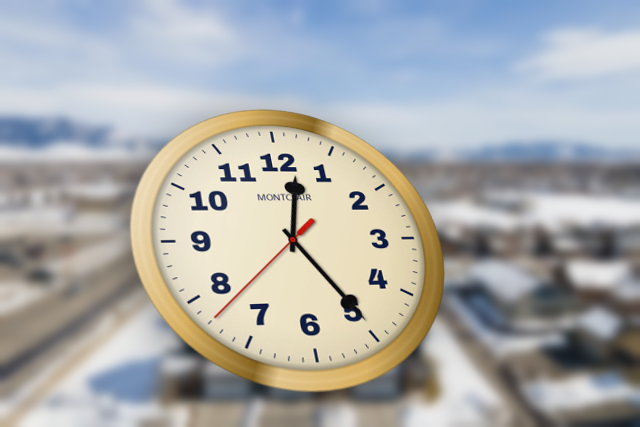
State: 12:24:38
